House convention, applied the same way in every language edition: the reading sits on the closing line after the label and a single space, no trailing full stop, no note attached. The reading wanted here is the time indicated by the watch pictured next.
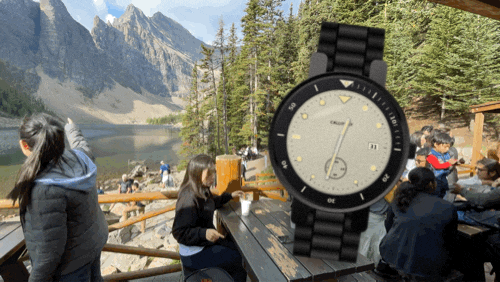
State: 12:32
